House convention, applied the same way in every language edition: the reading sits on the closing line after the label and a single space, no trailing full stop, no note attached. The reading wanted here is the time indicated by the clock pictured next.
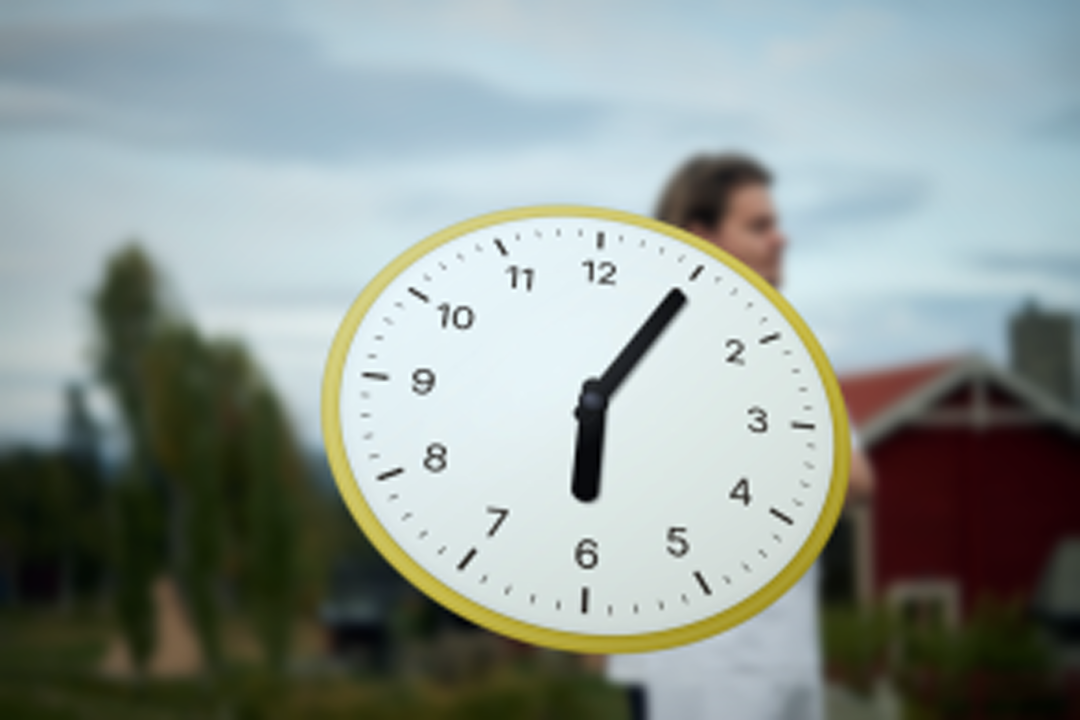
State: 6:05
